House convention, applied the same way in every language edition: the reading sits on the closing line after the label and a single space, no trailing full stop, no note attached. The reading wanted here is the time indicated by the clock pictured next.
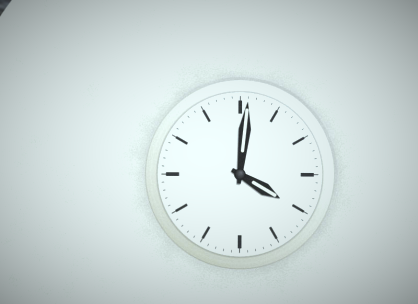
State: 4:01
